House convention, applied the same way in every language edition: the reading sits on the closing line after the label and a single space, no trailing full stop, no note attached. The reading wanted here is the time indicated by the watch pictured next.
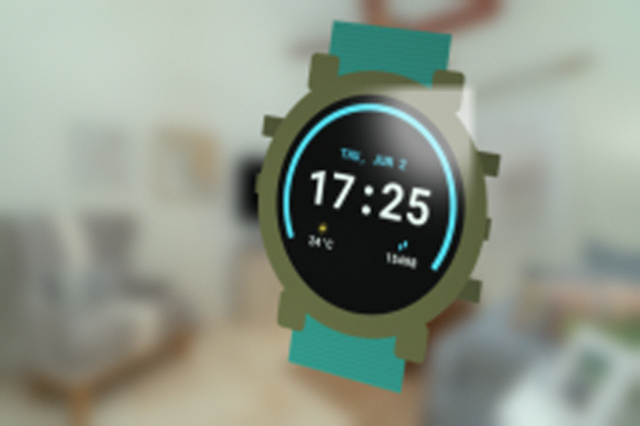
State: 17:25
